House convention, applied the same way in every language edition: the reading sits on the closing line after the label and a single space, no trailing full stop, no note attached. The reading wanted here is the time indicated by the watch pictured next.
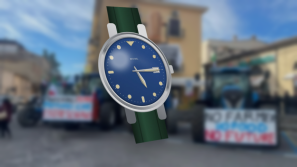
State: 5:15
